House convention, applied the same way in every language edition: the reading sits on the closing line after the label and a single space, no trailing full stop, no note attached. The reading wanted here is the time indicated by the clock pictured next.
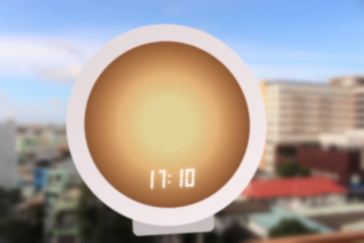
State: 17:10
